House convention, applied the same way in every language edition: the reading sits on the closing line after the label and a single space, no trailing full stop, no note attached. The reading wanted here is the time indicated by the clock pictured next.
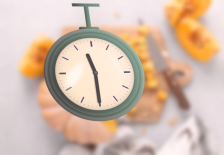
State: 11:30
